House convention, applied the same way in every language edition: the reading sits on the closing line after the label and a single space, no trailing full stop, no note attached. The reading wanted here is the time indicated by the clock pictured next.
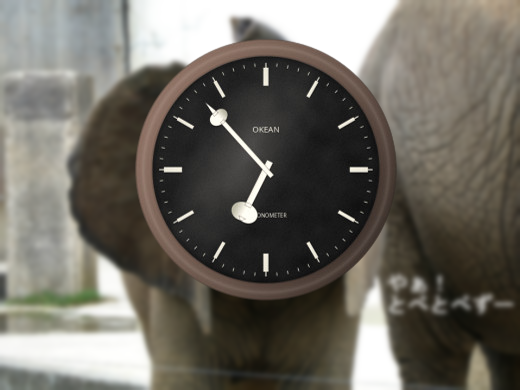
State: 6:53
